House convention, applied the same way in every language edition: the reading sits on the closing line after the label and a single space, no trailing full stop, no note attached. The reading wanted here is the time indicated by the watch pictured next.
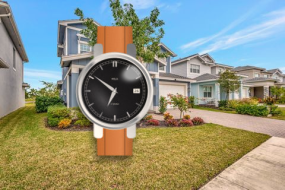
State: 6:51
